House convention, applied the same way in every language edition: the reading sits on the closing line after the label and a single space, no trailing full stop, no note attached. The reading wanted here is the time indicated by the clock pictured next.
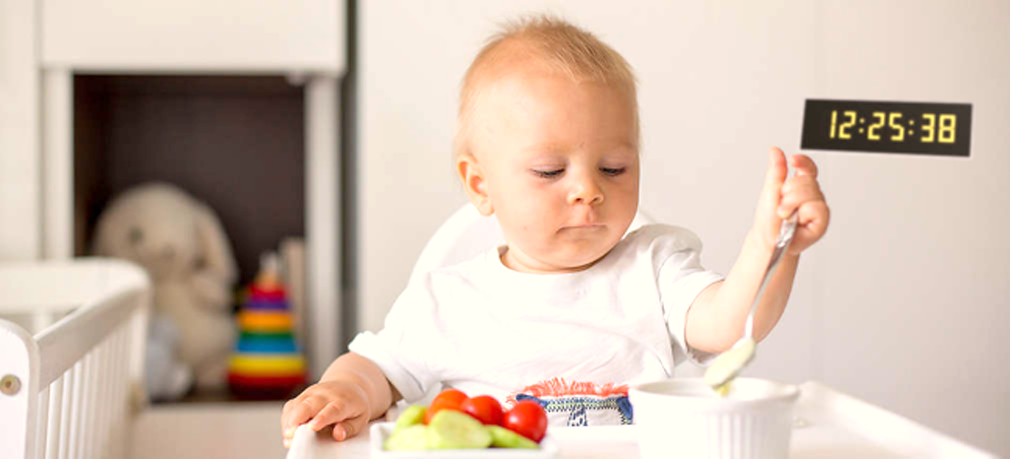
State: 12:25:38
